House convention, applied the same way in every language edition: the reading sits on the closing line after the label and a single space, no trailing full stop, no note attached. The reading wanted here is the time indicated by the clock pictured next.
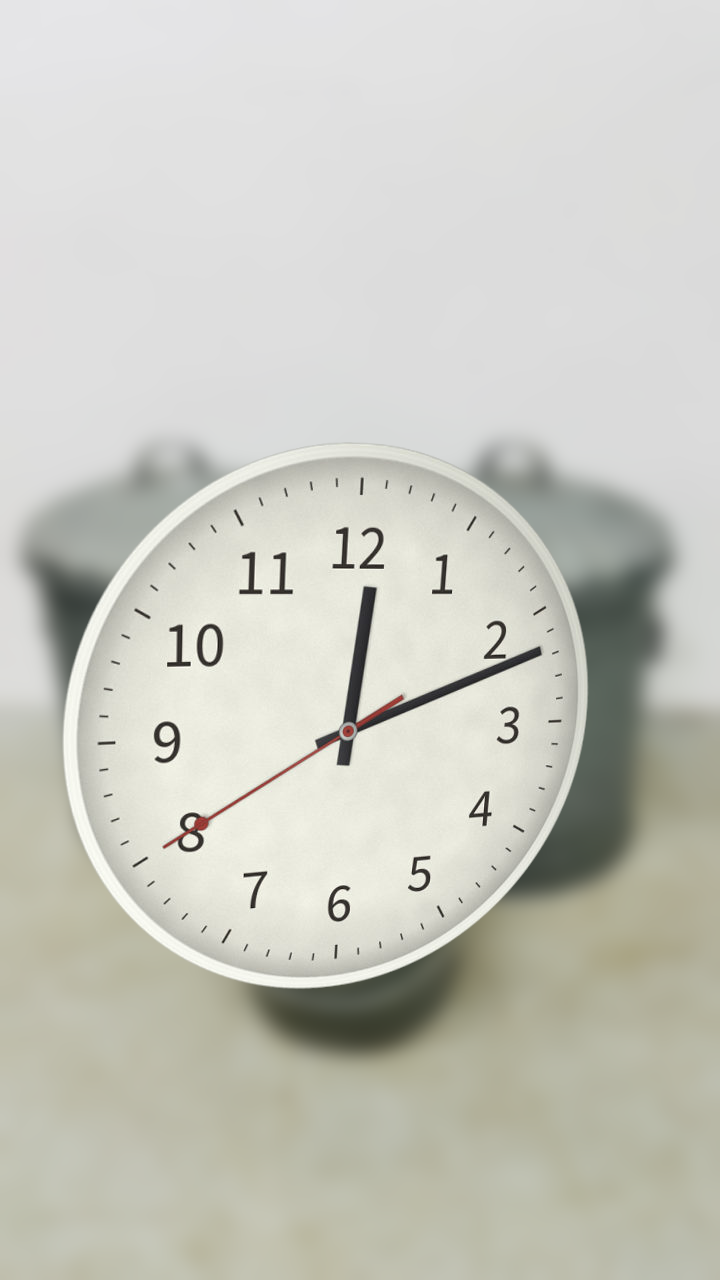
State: 12:11:40
